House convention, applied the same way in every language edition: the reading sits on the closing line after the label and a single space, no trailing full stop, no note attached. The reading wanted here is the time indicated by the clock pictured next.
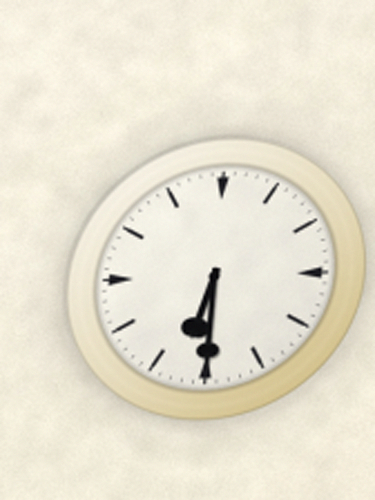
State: 6:30
